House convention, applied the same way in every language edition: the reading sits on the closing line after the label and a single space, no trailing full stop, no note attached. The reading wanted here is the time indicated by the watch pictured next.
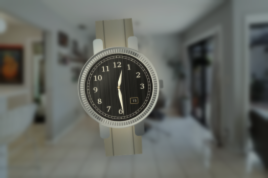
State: 12:29
